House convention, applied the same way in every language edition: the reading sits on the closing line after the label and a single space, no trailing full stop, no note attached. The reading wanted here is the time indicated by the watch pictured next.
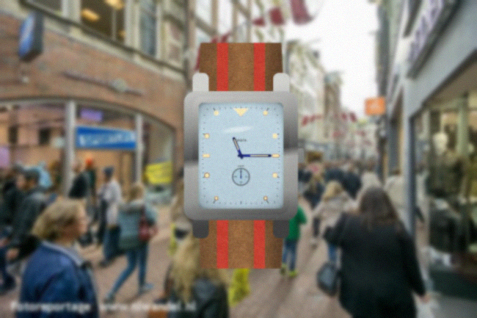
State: 11:15
